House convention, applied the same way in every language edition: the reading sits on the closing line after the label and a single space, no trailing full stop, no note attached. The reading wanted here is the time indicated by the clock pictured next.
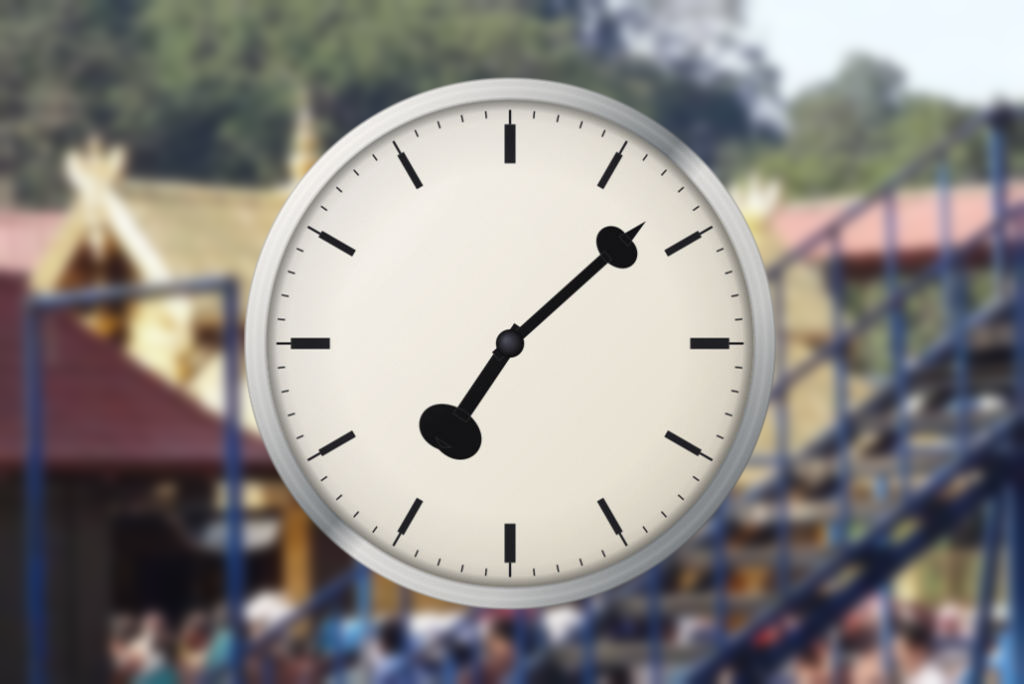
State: 7:08
